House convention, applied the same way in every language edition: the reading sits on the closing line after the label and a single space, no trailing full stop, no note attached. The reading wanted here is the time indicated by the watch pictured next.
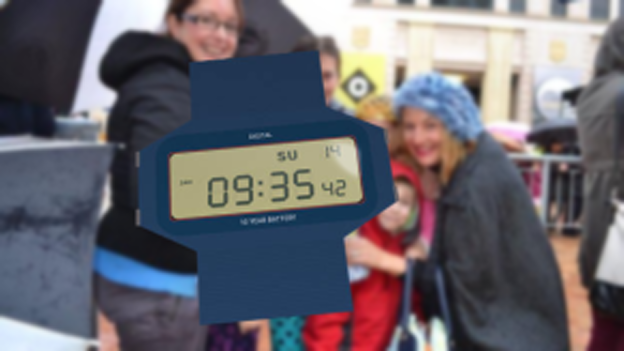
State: 9:35:42
